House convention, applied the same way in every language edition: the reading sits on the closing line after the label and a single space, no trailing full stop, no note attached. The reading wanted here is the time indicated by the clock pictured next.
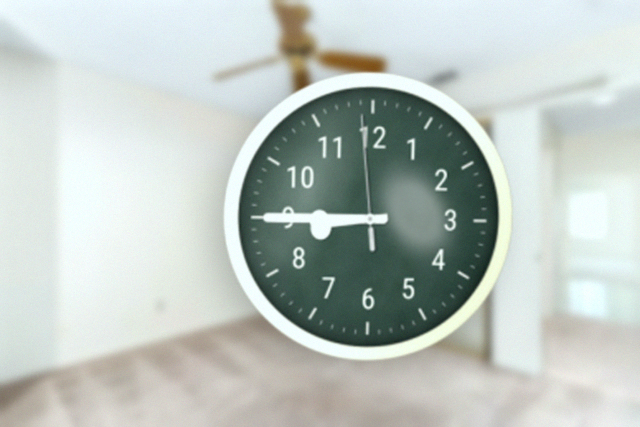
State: 8:44:59
